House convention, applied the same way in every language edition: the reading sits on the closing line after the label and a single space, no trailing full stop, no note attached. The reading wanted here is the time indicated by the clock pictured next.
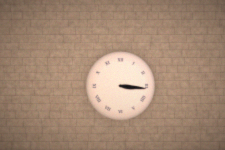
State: 3:16
